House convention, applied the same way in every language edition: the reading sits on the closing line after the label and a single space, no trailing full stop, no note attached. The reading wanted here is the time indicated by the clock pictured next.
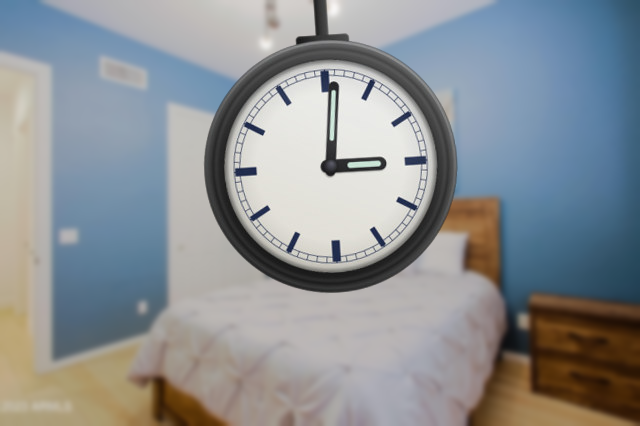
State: 3:01
